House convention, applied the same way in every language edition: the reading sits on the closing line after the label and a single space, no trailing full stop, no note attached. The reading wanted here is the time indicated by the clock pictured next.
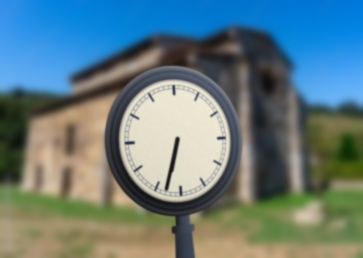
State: 6:33
